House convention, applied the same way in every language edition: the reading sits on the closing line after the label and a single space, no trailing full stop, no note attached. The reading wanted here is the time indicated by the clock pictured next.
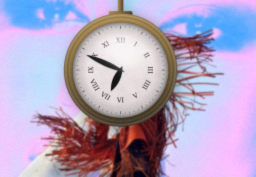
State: 6:49
